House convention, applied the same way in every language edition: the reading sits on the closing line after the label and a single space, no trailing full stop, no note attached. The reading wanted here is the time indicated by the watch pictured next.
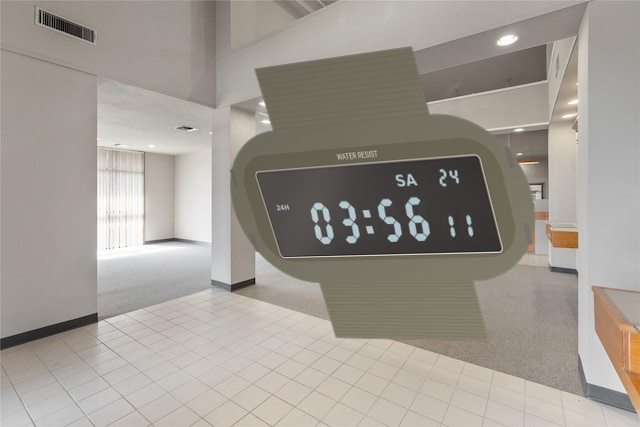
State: 3:56:11
